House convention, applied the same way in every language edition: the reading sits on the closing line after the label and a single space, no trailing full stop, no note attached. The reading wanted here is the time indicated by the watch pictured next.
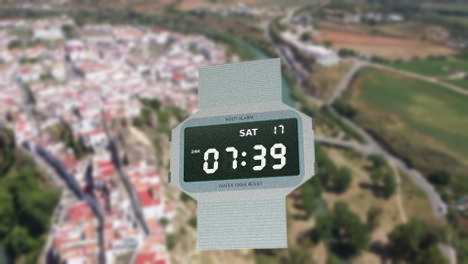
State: 7:39
